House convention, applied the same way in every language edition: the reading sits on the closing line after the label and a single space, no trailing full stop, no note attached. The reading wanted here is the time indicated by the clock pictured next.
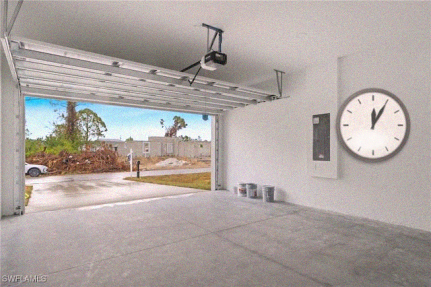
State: 12:05
